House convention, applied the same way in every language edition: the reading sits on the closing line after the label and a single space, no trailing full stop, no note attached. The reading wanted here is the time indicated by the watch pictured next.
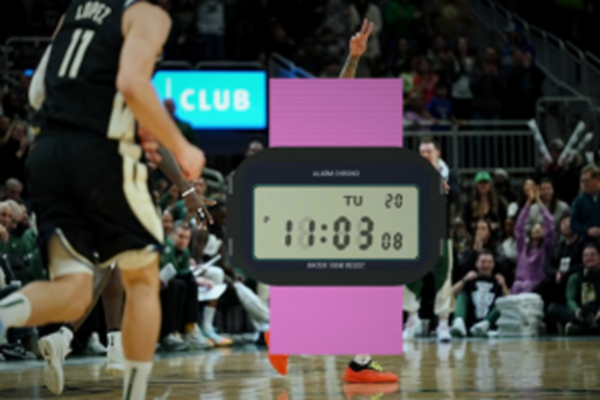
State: 11:03:08
